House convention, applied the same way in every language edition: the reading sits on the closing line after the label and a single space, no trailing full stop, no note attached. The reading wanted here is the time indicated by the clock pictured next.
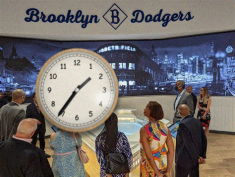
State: 1:36
